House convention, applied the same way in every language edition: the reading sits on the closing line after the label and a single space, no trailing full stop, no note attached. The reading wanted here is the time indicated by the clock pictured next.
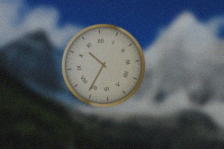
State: 10:36
